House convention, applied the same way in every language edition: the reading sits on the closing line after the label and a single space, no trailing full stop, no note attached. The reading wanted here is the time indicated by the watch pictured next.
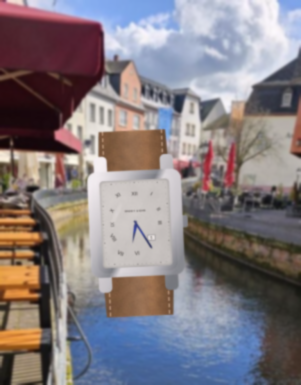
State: 6:25
